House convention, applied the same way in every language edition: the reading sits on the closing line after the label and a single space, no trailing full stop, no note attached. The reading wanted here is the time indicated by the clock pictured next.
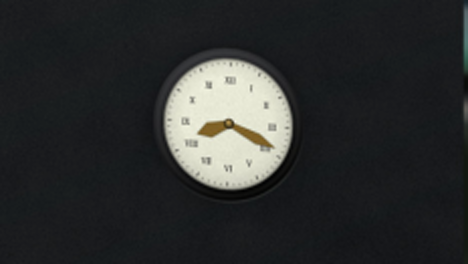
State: 8:19
